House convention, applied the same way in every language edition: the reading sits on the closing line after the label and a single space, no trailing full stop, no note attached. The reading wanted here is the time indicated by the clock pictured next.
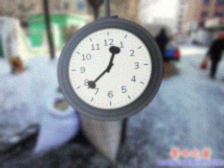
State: 12:38
